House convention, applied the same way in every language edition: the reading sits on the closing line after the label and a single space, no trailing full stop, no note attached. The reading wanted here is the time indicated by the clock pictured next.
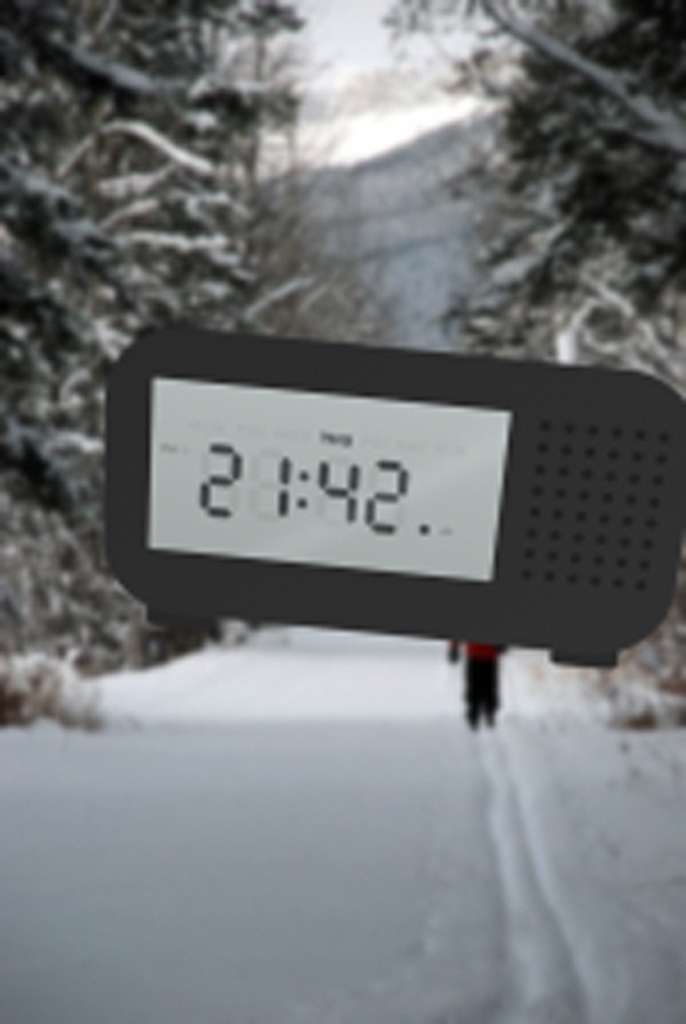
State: 21:42
